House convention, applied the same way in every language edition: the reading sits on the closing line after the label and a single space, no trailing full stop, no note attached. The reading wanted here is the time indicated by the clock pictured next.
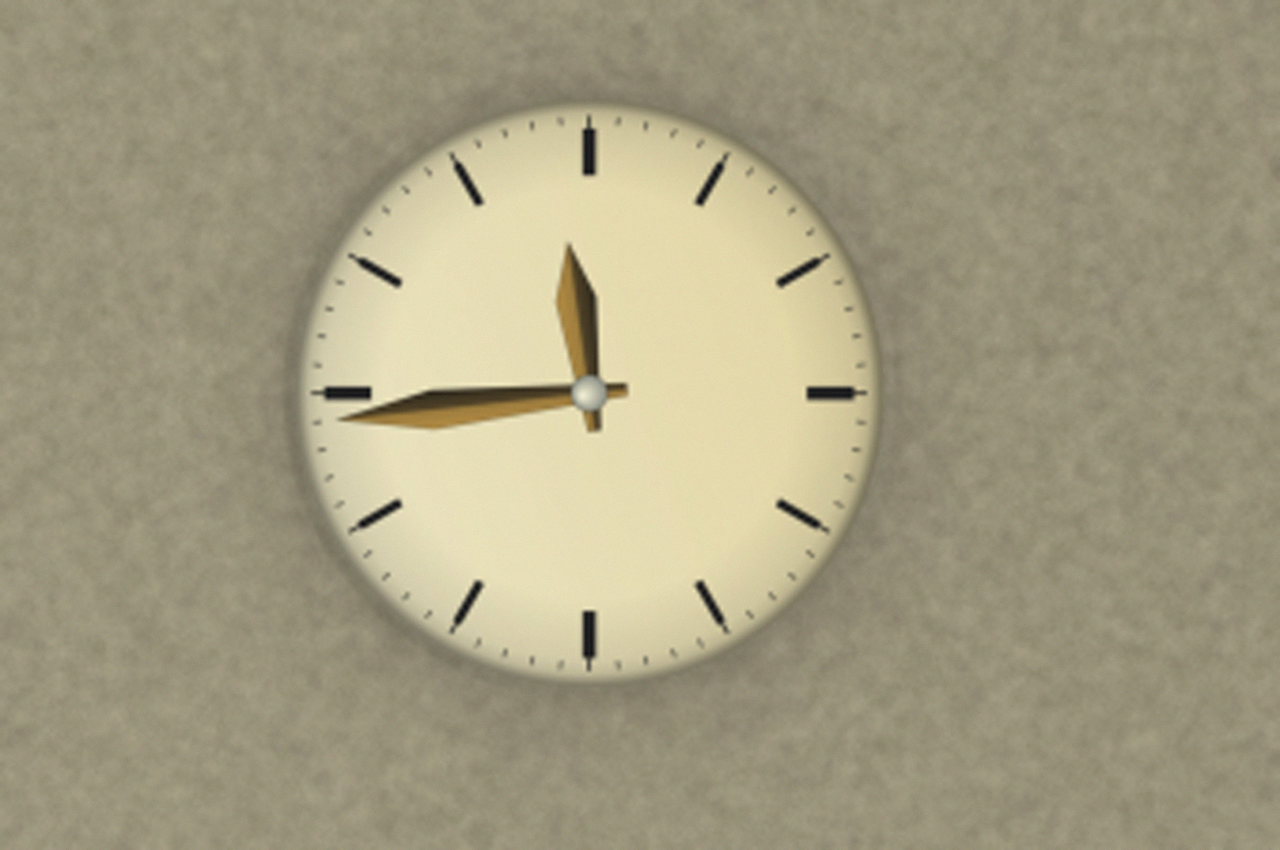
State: 11:44
